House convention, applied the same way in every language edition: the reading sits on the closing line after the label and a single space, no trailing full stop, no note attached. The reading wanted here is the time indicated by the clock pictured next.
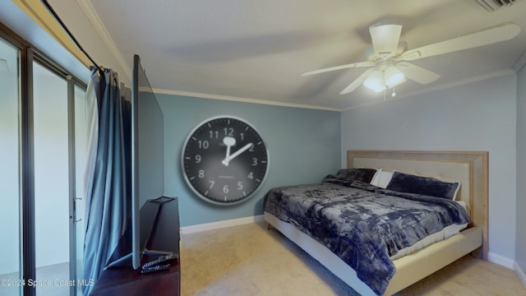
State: 12:09
